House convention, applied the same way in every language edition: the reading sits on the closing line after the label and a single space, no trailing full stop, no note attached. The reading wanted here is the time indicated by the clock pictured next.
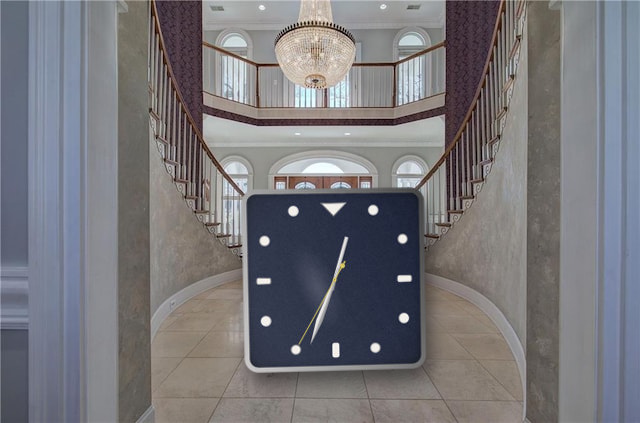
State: 12:33:35
